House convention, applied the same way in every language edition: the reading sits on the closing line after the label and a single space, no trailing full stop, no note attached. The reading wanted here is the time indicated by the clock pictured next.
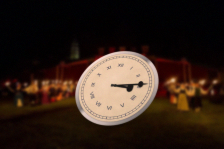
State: 3:14
